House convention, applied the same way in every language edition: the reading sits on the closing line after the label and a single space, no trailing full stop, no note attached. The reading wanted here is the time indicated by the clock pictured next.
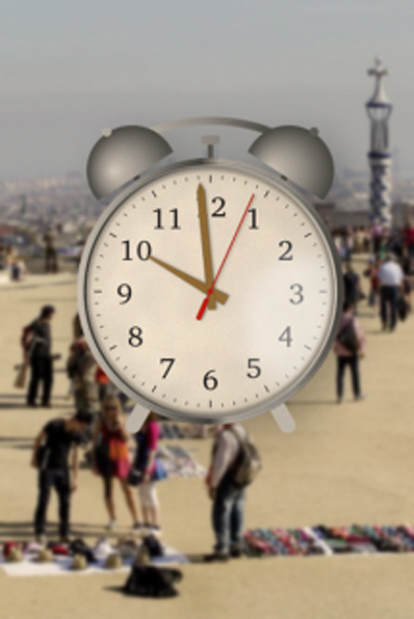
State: 9:59:04
